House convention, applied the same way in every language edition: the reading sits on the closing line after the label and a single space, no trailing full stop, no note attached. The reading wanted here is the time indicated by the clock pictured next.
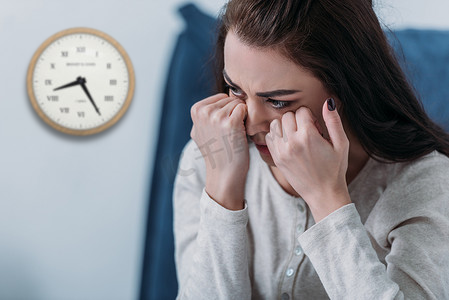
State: 8:25
